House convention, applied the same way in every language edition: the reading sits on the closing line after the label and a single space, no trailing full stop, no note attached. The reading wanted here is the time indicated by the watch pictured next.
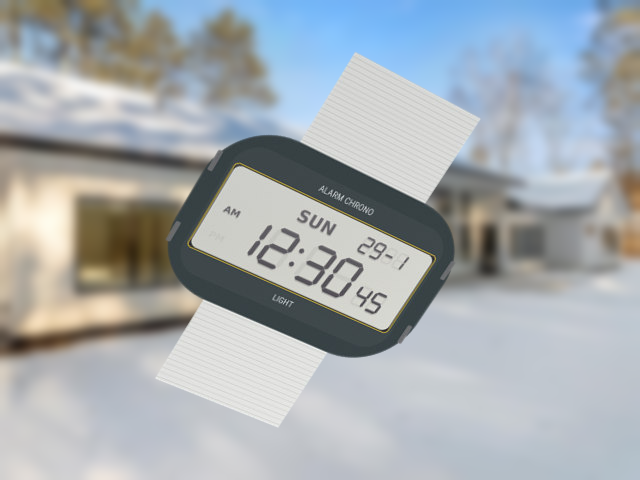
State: 12:30:45
